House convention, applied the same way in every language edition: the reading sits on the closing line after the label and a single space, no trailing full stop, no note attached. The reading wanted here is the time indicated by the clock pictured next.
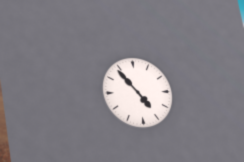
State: 4:54
